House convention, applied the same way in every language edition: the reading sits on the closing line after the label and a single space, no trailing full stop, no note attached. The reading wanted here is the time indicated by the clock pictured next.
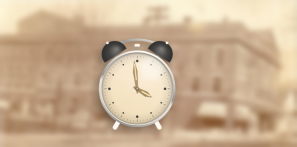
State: 3:59
